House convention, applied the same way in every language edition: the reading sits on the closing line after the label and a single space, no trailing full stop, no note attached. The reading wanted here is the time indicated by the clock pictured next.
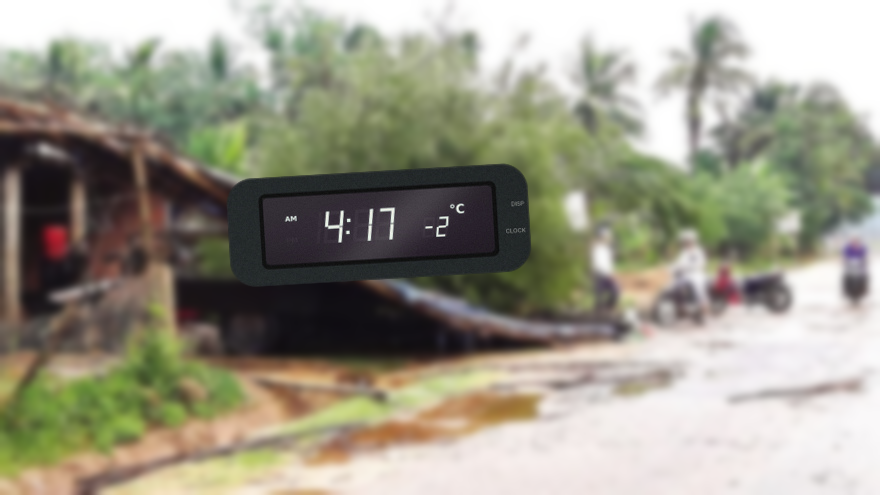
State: 4:17
